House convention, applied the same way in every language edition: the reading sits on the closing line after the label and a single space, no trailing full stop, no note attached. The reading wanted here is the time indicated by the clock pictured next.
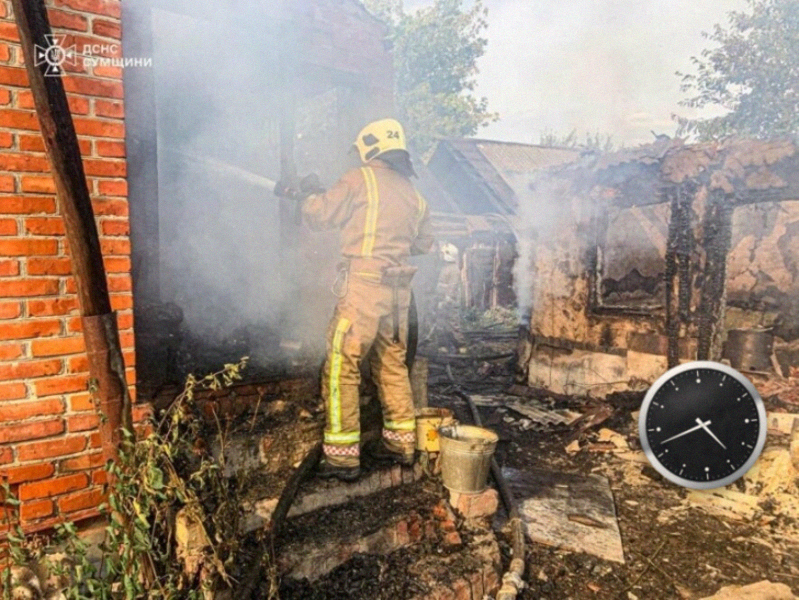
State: 4:42
